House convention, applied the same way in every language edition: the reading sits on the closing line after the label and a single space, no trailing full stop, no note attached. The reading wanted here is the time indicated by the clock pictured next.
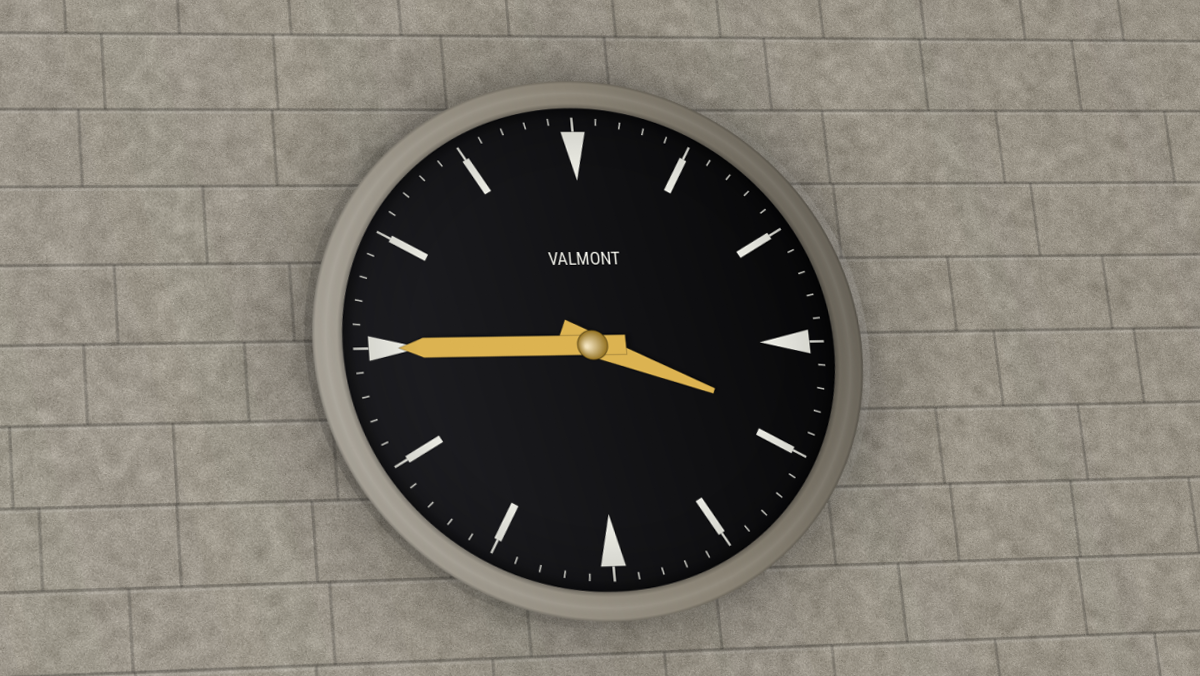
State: 3:45
